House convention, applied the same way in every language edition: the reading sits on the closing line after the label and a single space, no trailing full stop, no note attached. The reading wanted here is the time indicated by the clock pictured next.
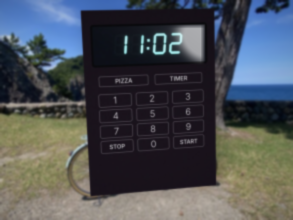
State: 11:02
